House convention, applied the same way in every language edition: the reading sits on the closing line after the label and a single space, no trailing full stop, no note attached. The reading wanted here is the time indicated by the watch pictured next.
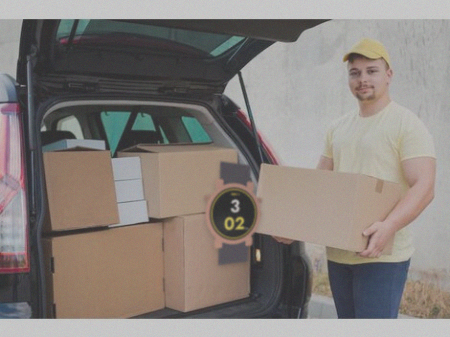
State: 3:02
